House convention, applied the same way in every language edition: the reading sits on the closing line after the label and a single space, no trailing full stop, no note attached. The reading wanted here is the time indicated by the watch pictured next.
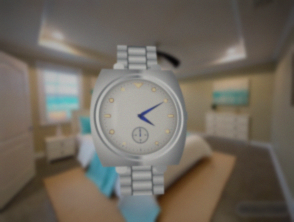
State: 4:10
